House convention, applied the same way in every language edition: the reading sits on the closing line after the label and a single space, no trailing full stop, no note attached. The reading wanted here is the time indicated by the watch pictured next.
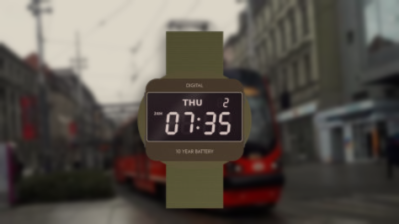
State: 7:35
